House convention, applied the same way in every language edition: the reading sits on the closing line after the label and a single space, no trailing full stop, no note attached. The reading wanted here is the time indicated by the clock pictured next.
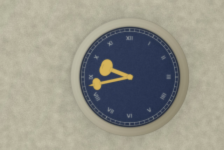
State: 9:43
